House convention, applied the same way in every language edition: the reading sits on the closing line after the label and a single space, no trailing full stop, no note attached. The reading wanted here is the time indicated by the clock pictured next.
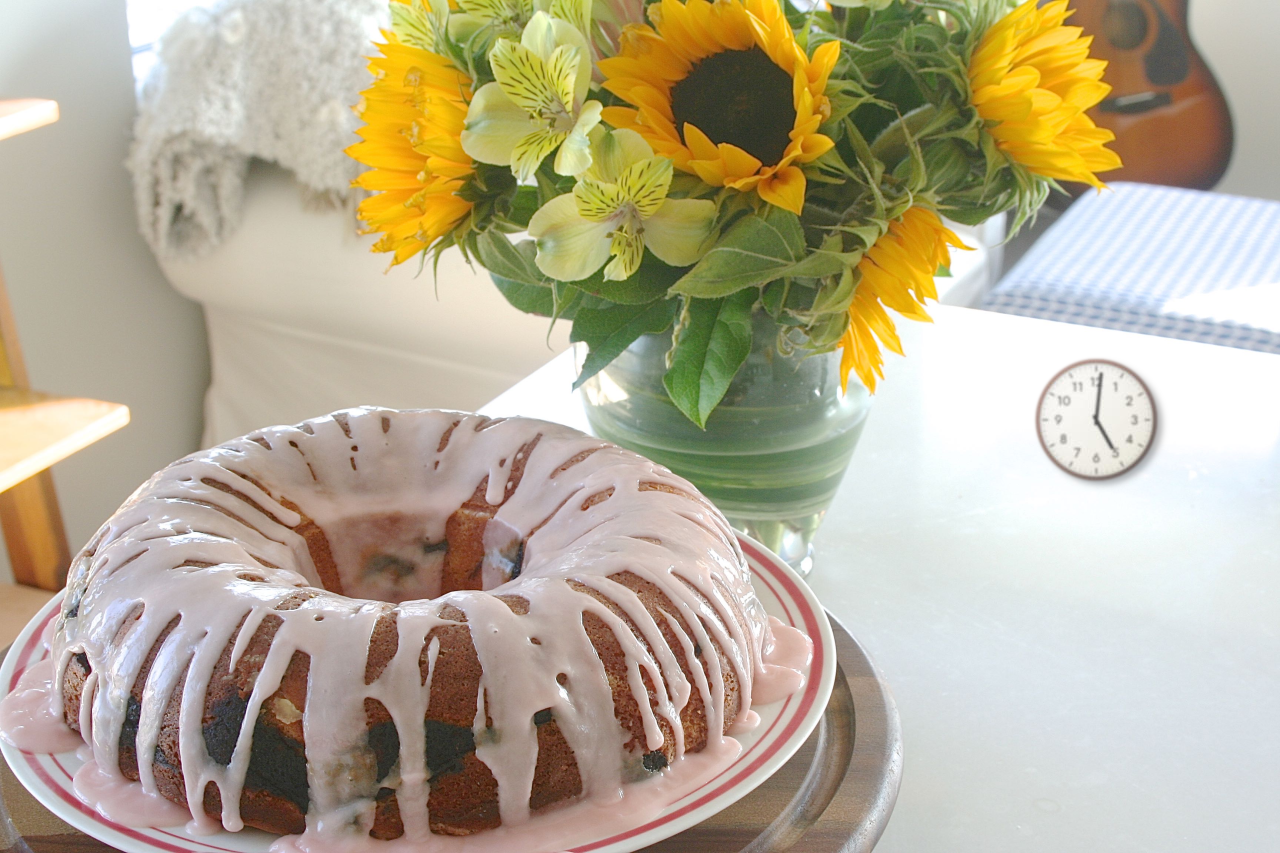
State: 5:01
